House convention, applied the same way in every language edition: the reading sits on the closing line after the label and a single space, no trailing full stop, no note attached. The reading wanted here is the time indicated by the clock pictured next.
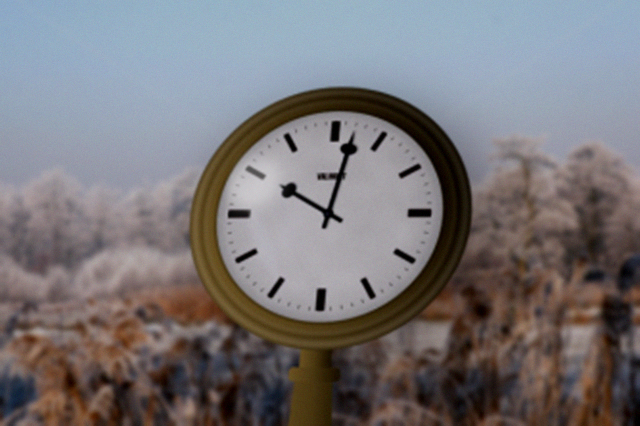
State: 10:02
